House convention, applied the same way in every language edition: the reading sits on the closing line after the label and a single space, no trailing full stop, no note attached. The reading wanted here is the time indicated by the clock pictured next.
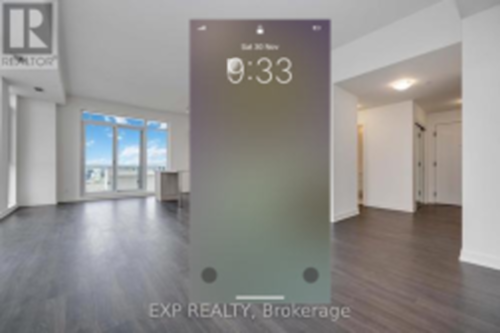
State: 9:33
